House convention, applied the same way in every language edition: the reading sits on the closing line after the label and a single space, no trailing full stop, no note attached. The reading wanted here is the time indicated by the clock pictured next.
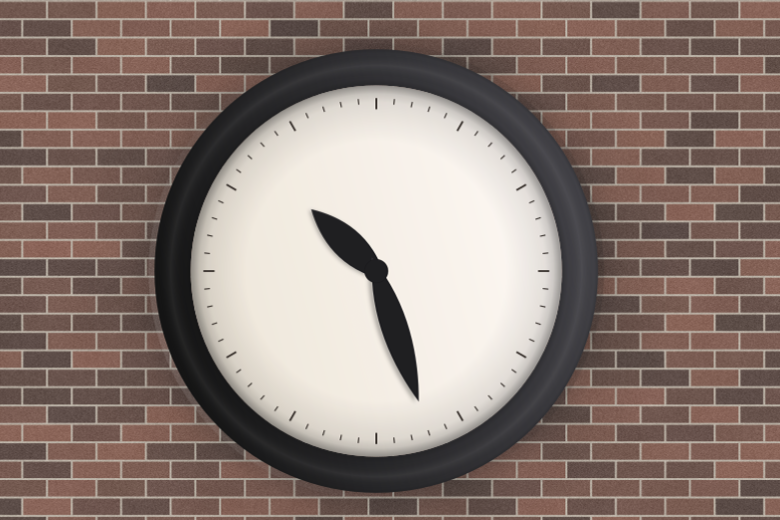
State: 10:27
